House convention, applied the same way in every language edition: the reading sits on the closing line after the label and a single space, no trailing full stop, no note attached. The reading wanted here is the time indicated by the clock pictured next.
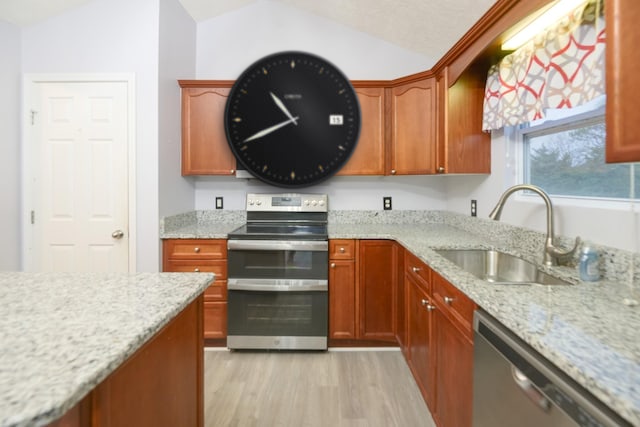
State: 10:41
